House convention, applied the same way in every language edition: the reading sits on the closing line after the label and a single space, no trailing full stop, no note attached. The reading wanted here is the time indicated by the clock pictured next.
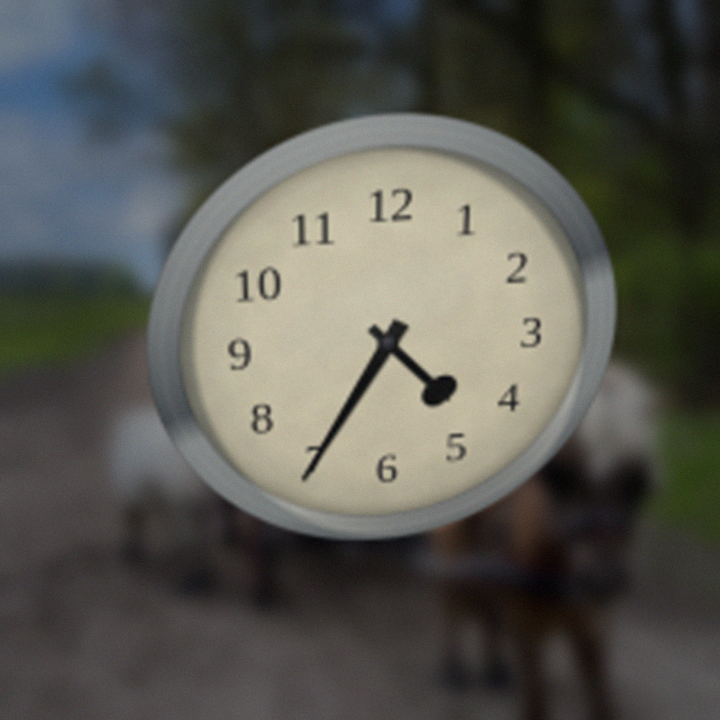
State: 4:35
